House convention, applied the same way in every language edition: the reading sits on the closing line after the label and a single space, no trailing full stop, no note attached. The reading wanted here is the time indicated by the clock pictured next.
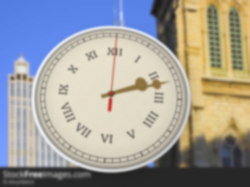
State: 2:12:00
